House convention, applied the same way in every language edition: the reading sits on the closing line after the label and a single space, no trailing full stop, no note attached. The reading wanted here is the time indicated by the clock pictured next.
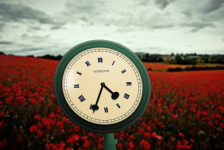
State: 4:34
